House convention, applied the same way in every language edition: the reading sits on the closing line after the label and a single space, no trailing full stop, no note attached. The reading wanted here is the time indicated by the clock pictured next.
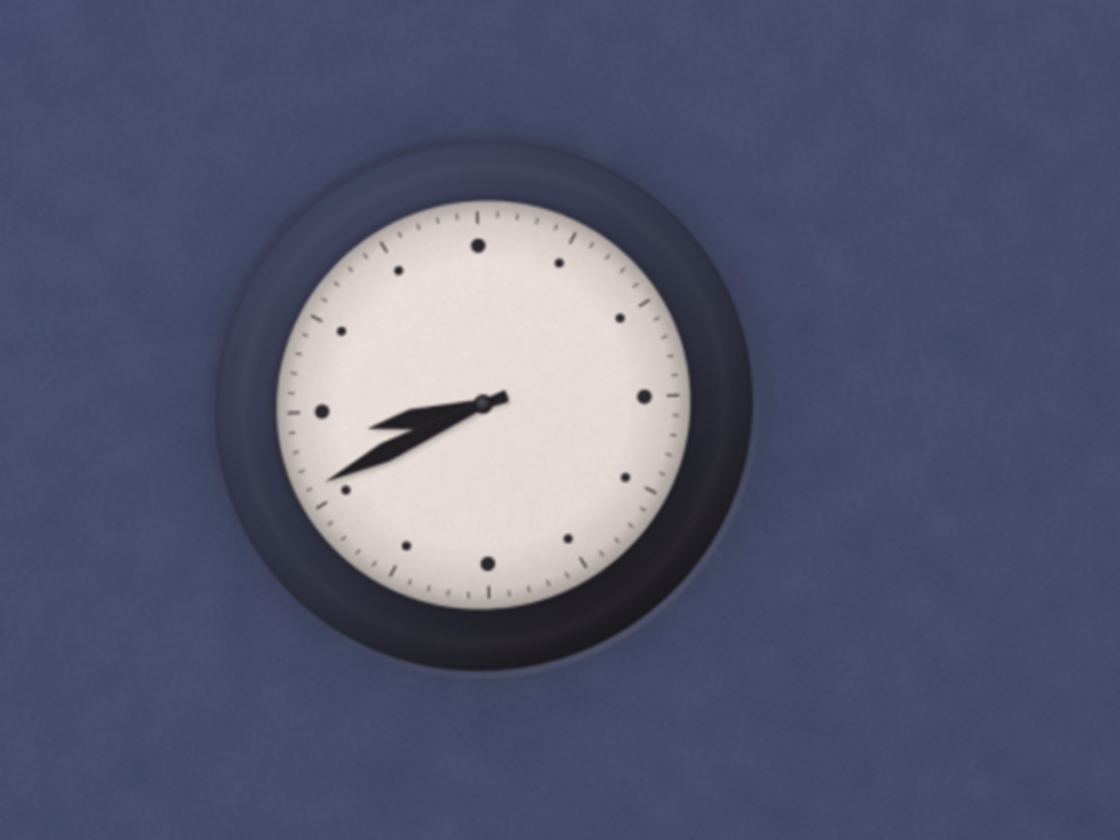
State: 8:41
